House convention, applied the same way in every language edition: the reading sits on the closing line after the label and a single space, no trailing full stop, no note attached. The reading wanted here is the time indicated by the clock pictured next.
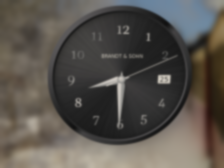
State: 8:30:11
